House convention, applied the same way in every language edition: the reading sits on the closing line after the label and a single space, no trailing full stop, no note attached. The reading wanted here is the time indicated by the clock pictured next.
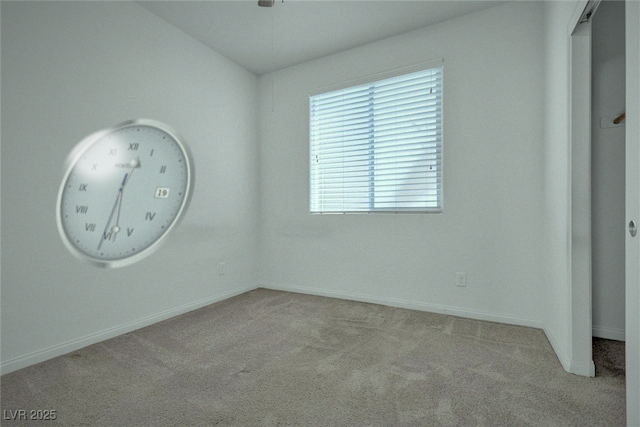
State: 12:28:31
